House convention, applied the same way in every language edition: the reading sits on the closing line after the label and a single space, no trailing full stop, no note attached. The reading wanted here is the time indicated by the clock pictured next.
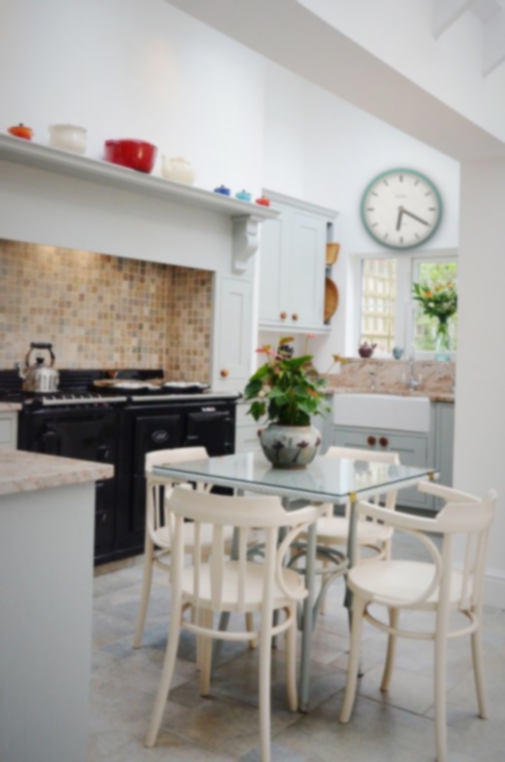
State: 6:20
